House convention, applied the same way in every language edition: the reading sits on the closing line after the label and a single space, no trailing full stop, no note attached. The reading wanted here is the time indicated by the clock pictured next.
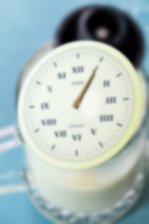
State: 1:05
